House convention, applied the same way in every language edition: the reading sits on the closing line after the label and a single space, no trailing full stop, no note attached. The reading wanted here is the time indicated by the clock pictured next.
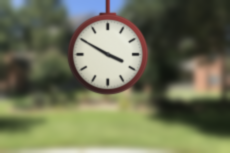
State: 3:50
